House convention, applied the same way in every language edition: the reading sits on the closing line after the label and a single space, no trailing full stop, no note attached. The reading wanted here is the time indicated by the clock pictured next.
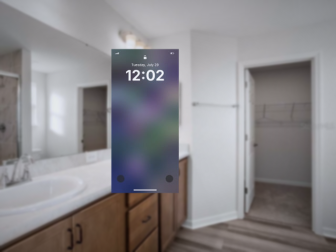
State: 12:02
